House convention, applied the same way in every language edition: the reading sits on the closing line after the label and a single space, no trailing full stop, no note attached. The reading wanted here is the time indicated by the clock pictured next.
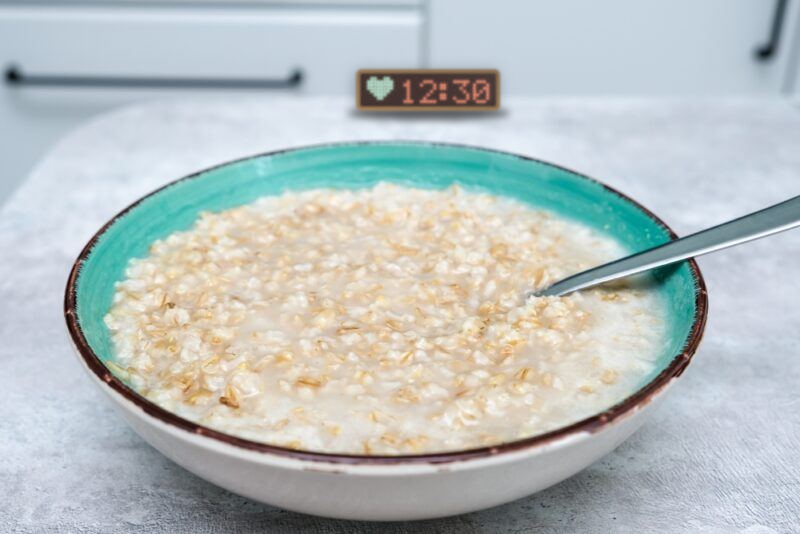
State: 12:30
